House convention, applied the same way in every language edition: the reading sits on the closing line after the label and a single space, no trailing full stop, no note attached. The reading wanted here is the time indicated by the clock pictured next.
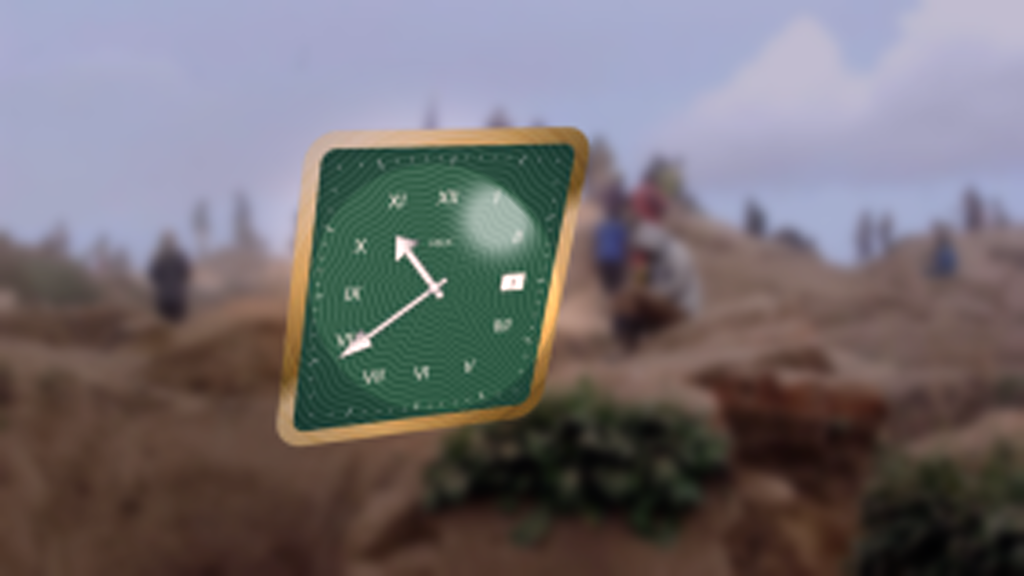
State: 10:39
